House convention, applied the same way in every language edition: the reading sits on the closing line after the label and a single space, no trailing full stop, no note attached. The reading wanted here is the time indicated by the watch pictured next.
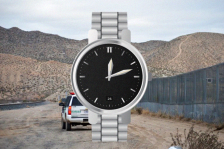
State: 12:12
